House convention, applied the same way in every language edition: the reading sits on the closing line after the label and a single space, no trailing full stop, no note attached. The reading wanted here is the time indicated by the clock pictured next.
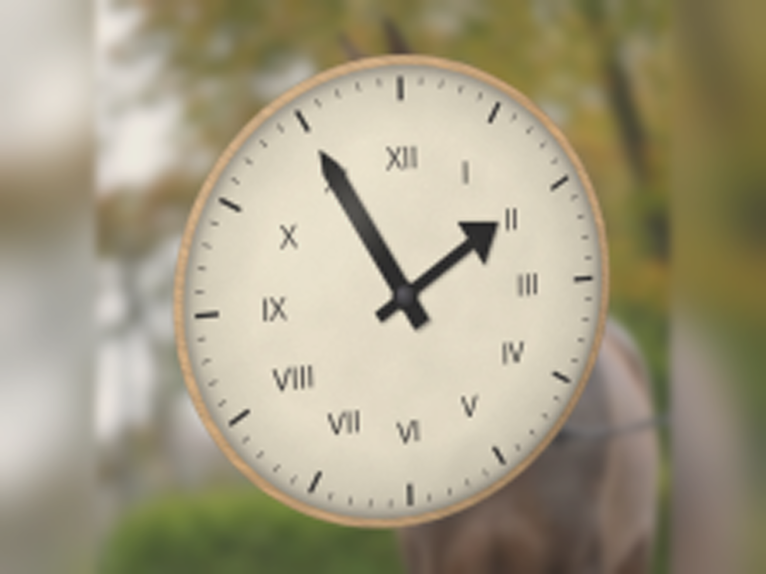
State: 1:55
